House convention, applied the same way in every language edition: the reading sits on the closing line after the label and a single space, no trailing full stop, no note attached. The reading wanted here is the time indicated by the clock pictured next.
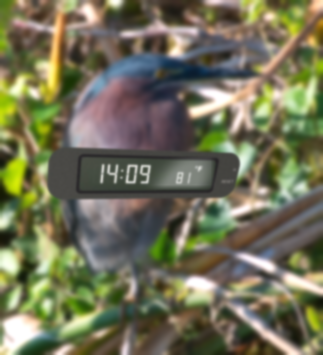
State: 14:09
